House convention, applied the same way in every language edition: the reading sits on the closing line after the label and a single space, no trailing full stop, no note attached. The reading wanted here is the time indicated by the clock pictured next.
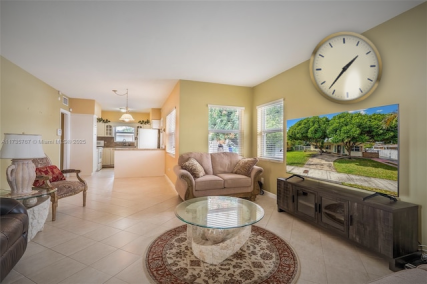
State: 1:37
